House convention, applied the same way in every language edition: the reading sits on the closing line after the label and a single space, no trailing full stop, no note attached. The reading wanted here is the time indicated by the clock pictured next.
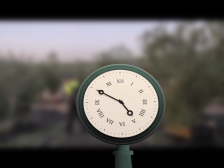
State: 4:50
